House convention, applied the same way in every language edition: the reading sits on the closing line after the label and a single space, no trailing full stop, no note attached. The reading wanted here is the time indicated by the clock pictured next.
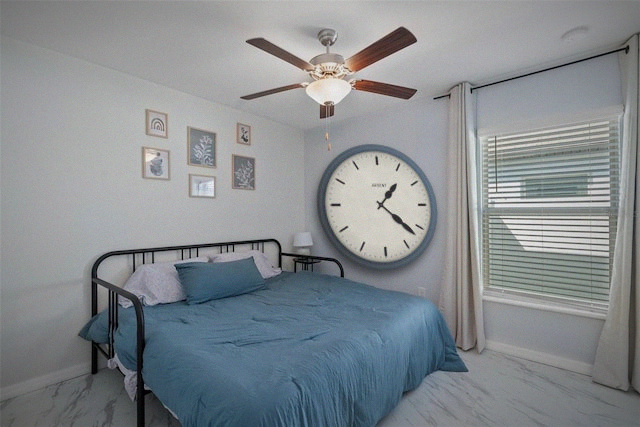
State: 1:22
